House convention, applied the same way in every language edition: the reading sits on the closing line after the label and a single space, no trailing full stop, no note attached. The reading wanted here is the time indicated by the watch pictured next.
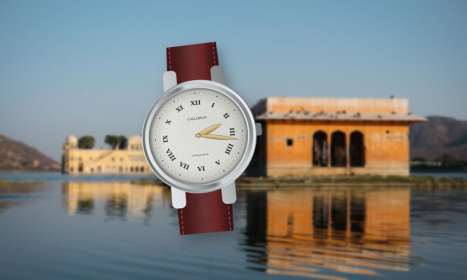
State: 2:17
